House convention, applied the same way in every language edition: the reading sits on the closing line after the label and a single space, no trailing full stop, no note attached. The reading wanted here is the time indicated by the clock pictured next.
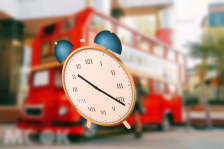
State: 10:21
